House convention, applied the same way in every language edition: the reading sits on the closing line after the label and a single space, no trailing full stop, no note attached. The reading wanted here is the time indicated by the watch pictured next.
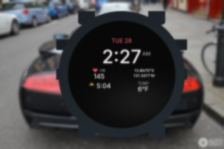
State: 2:27
